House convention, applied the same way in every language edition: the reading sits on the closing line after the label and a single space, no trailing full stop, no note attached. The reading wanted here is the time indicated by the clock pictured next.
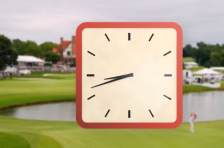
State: 8:42
